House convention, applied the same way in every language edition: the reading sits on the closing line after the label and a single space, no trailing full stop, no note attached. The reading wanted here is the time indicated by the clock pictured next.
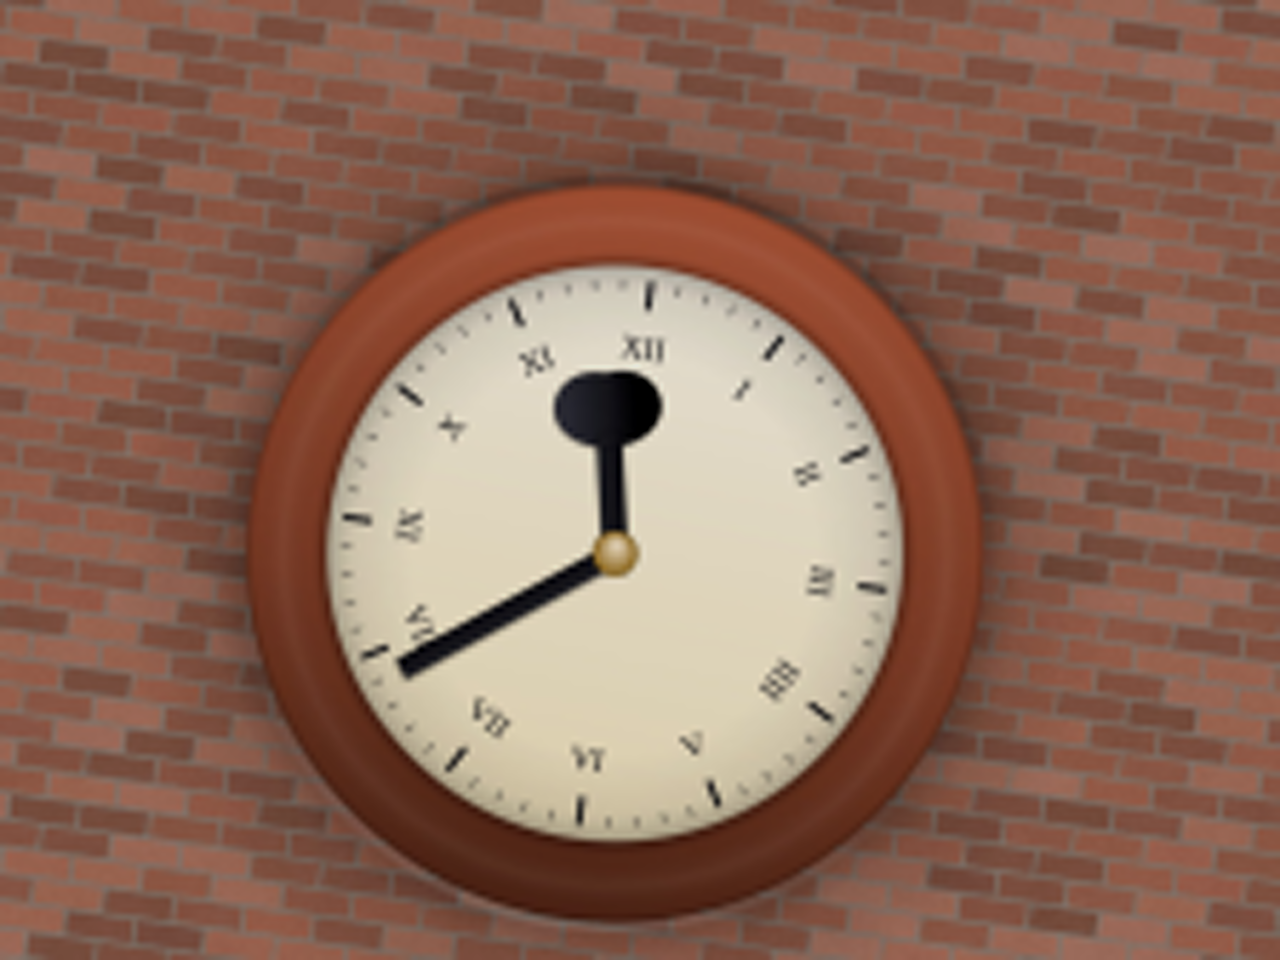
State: 11:39
